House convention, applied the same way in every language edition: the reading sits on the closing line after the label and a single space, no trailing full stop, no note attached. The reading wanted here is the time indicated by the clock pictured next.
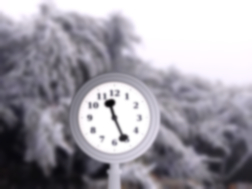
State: 11:26
